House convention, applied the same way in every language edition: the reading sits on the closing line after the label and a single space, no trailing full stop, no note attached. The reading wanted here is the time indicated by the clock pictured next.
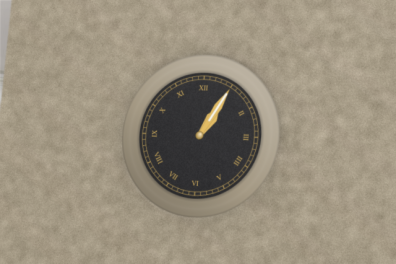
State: 1:05
